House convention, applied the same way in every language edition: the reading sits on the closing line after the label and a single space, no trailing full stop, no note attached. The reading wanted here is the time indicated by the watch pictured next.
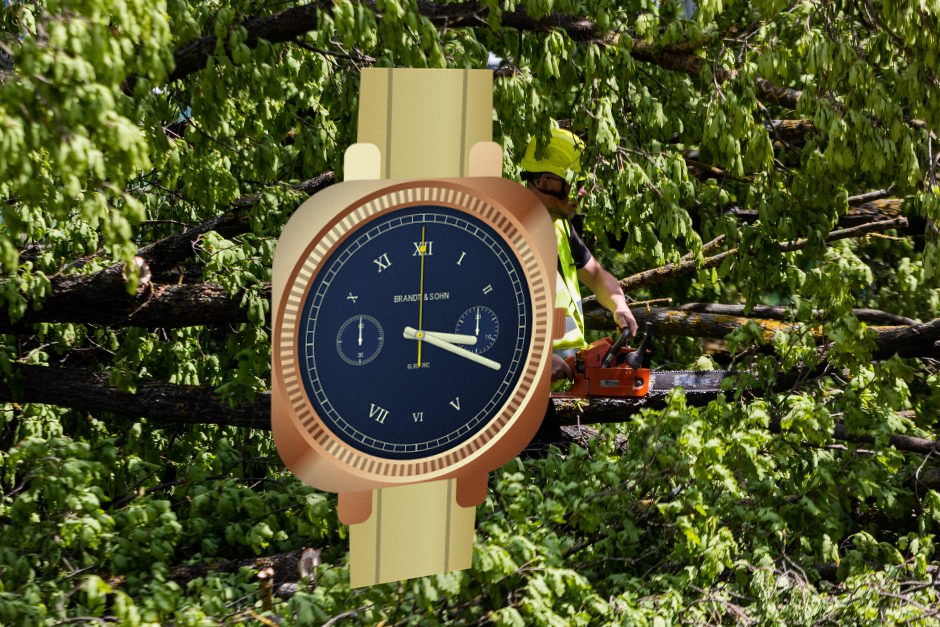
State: 3:19
